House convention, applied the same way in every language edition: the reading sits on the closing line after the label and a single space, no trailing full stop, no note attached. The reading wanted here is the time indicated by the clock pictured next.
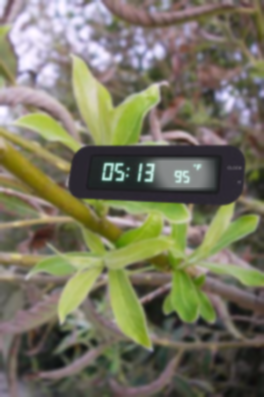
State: 5:13
